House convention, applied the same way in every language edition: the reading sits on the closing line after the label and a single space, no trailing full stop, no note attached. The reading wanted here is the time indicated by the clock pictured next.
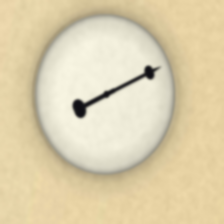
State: 8:11
